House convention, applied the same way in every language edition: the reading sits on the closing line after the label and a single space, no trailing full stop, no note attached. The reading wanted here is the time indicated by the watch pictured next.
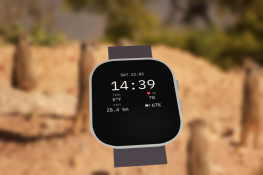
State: 14:39
